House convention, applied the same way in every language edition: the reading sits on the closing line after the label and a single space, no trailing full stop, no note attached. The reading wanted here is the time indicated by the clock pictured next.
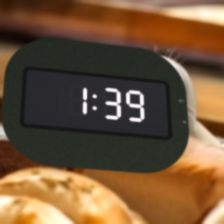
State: 1:39
